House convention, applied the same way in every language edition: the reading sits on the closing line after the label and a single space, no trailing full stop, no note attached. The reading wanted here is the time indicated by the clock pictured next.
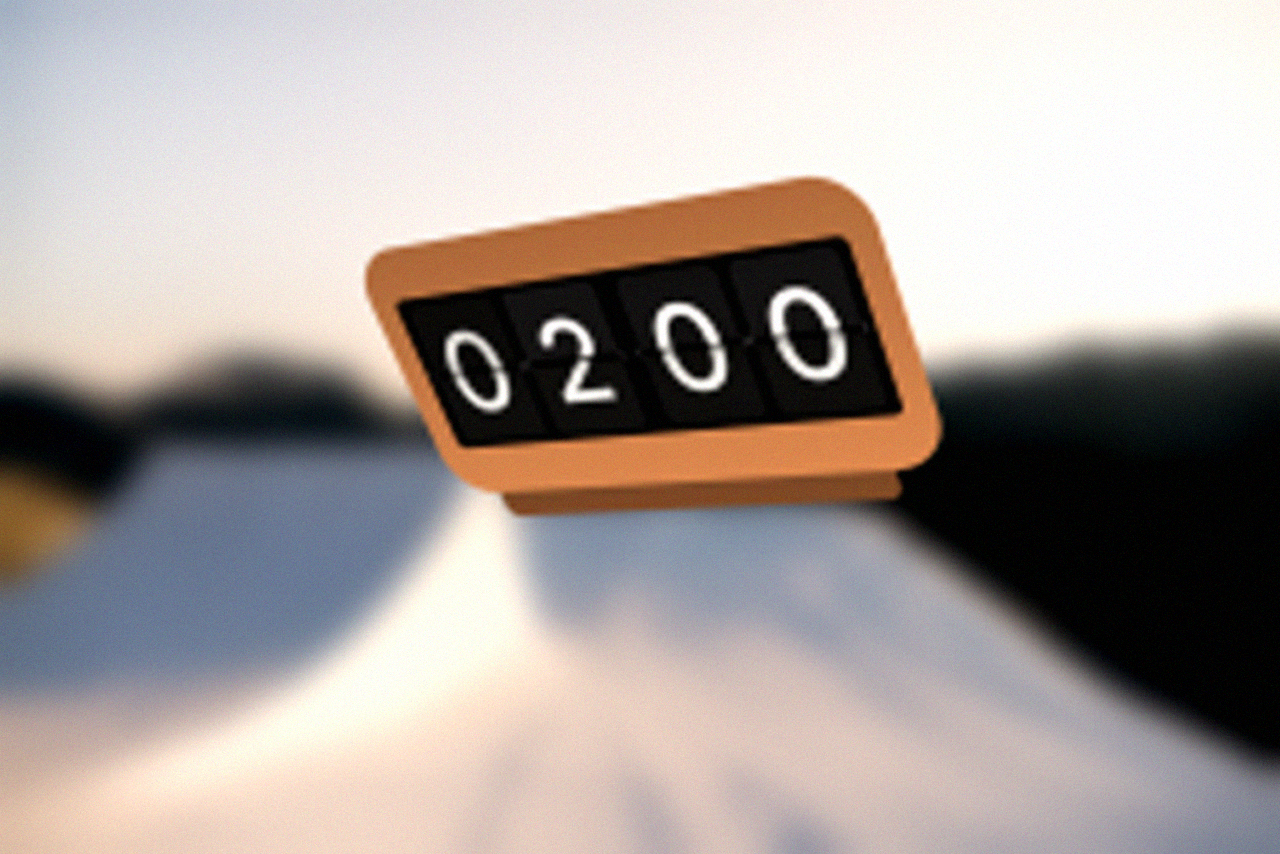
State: 2:00
